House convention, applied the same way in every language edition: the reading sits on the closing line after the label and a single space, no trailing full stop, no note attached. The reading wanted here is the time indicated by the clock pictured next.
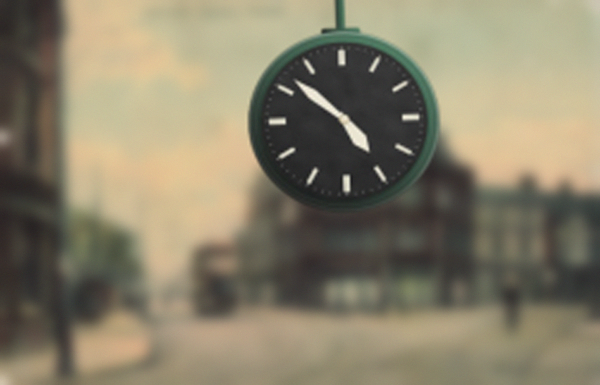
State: 4:52
